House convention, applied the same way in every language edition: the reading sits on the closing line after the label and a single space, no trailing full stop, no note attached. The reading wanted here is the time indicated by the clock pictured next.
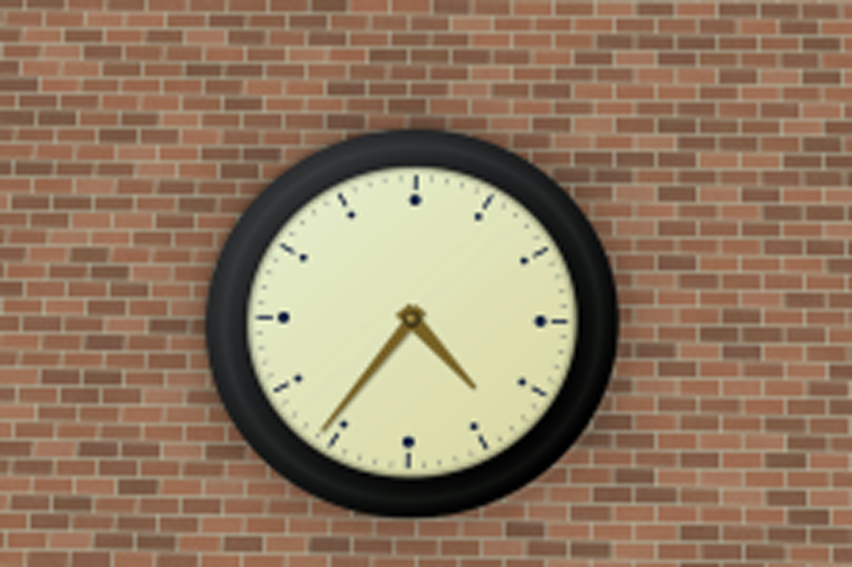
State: 4:36
